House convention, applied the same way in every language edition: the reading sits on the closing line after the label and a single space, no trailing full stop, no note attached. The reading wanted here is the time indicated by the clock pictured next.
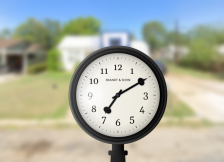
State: 7:10
